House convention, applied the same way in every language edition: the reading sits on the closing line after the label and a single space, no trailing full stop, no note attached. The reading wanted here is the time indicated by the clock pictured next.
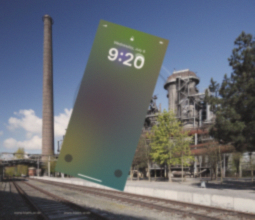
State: 9:20
